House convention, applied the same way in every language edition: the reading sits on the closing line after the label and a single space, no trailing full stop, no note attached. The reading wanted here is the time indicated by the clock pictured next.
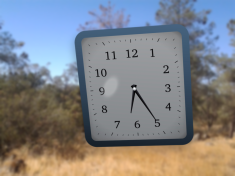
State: 6:25
